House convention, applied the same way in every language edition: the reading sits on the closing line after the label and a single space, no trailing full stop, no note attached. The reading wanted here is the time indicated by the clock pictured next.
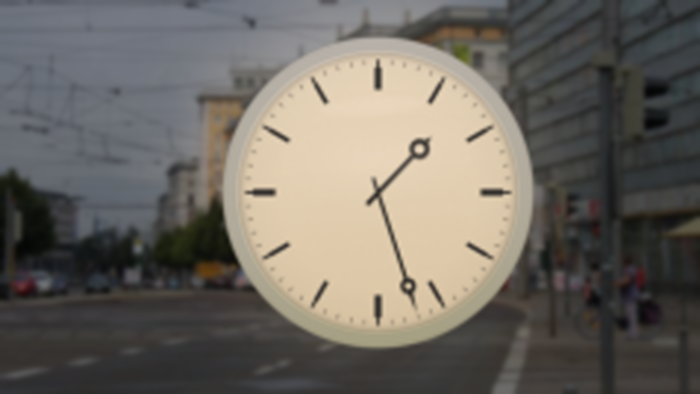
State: 1:27
